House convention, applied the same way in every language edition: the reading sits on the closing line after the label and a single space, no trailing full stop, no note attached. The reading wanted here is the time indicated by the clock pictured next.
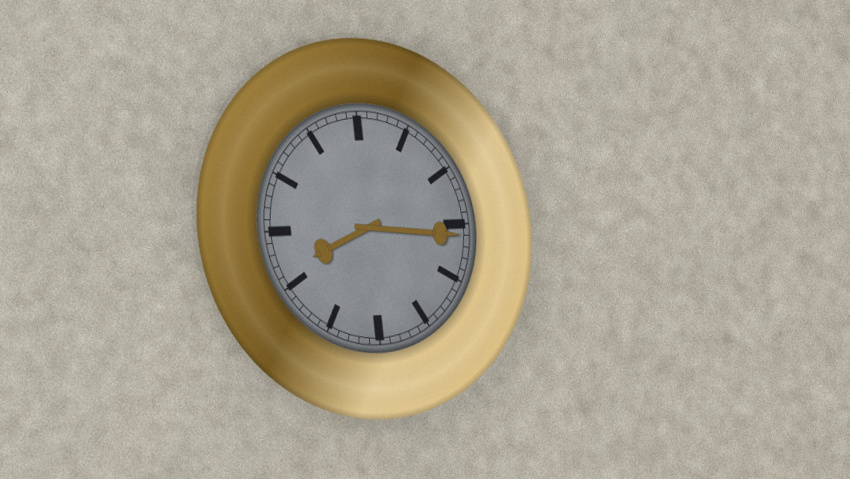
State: 8:16
